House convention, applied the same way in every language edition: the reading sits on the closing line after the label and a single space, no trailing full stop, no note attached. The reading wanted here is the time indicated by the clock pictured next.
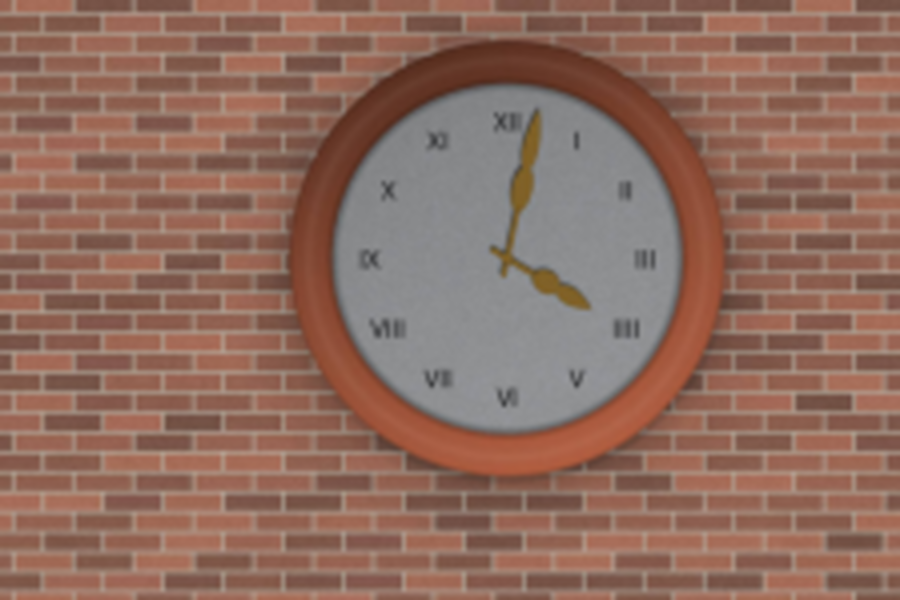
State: 4:02
